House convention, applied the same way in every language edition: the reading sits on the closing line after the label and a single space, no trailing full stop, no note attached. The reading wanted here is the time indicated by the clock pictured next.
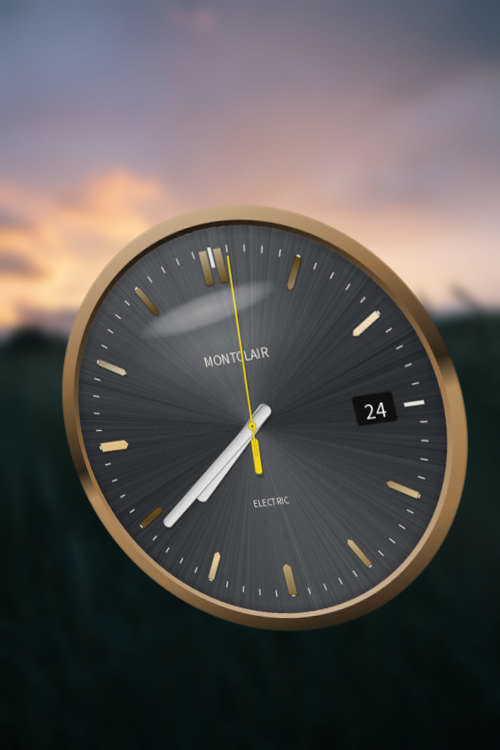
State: 7:39:01
